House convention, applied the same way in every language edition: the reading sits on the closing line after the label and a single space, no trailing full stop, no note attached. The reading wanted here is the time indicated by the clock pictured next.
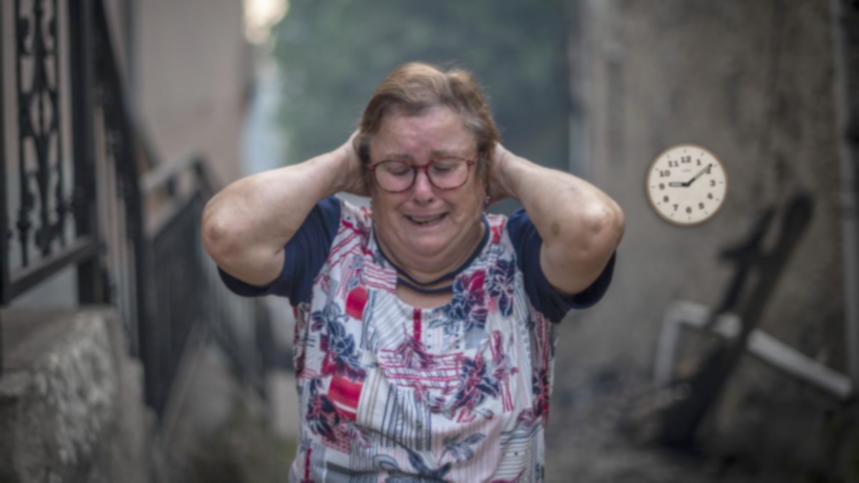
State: 9:09
